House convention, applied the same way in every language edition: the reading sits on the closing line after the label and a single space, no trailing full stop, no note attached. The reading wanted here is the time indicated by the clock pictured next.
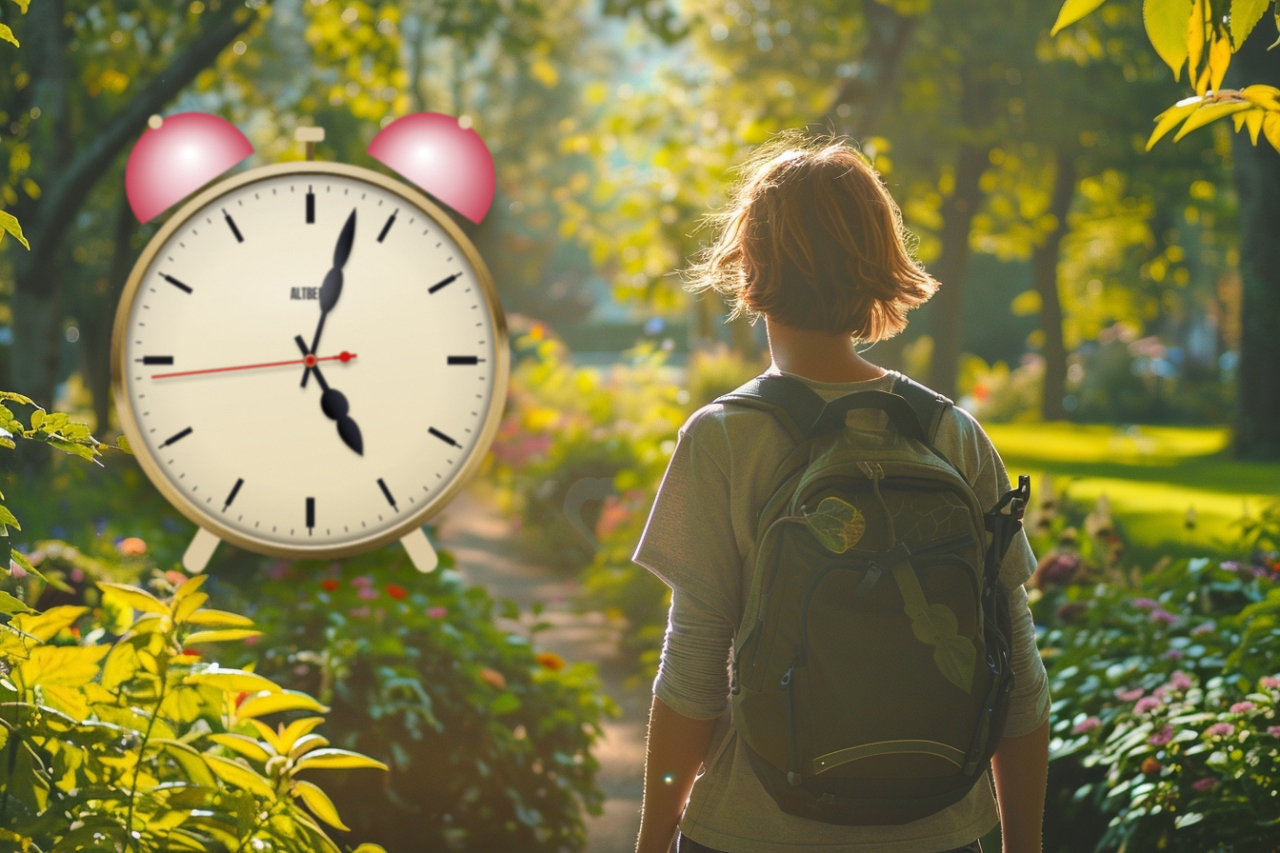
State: 5:02:44
